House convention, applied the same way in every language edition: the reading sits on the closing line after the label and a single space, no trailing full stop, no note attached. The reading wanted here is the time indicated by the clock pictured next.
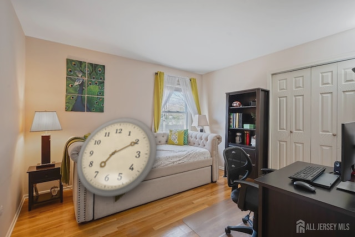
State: 7:10
